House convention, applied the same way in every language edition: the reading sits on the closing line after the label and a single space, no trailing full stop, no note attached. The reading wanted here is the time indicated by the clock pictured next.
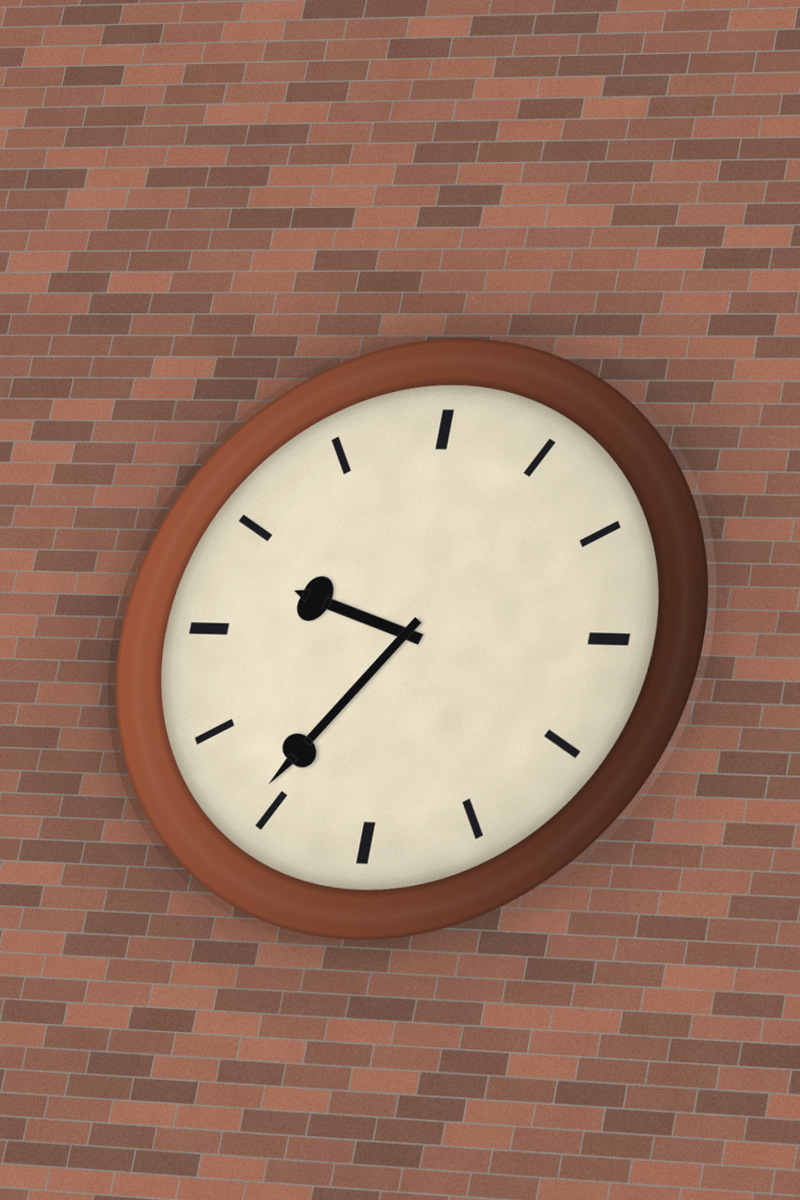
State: 9:36
